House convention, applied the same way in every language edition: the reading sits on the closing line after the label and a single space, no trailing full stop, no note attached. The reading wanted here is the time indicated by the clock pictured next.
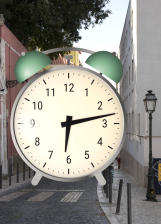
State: 6:13
